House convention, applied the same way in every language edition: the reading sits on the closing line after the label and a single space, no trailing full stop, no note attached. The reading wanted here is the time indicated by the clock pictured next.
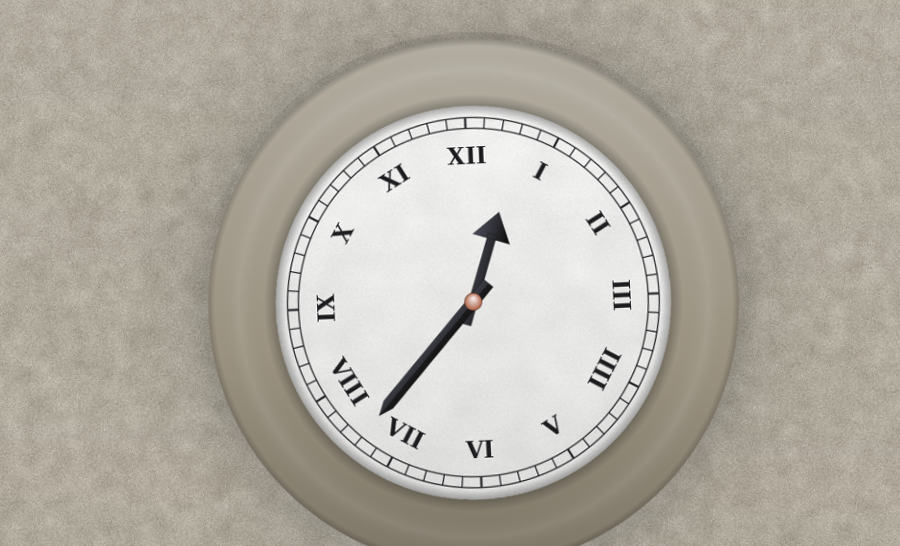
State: 12:37
